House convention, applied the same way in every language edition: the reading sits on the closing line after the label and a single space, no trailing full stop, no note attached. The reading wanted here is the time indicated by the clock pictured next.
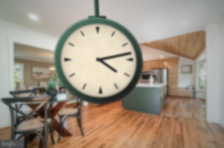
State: 4:13
